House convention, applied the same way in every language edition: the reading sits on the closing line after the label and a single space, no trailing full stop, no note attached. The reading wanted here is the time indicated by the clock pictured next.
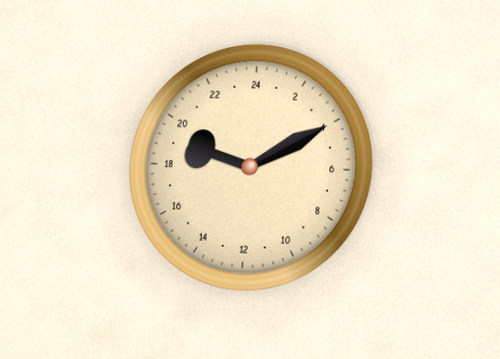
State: 19:10
